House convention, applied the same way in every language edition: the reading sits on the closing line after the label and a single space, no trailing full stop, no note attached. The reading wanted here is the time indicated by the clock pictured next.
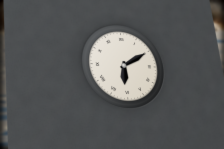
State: 6:10
